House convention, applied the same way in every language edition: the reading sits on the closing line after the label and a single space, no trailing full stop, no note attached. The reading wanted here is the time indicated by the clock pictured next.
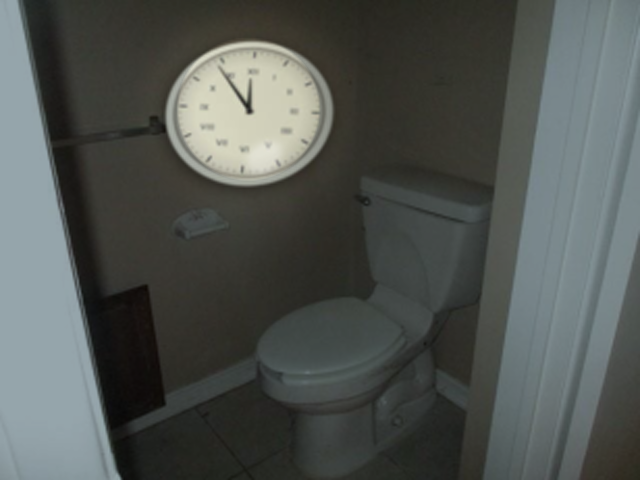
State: 11:54
